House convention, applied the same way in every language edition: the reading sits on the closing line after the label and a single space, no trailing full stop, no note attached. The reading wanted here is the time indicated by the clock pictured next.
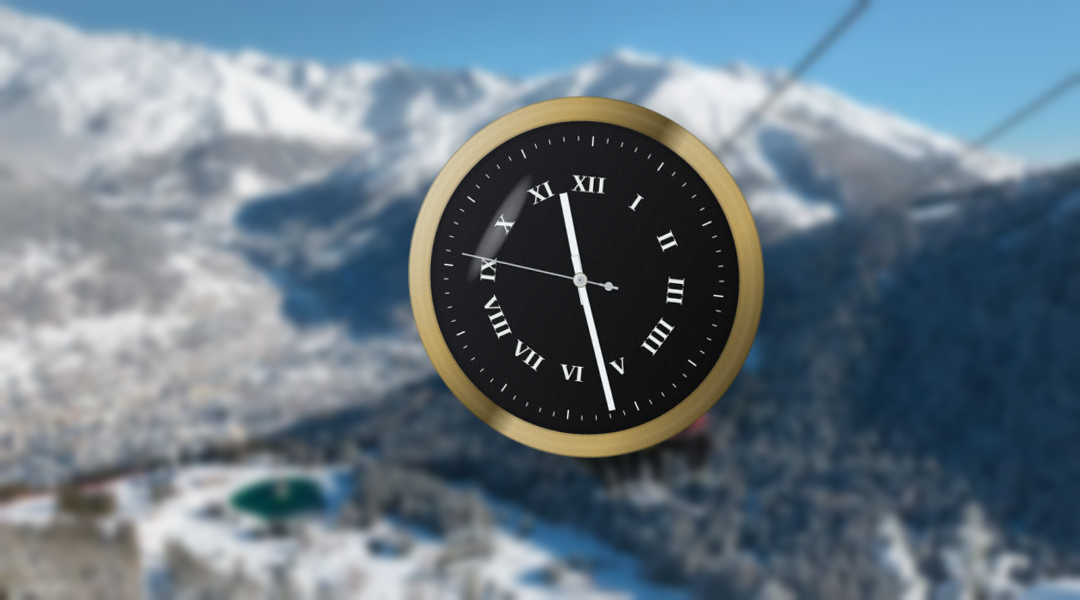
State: 11:26:46
